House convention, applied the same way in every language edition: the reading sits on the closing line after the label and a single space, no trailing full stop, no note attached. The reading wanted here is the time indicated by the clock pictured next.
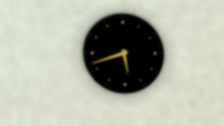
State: 5:42
